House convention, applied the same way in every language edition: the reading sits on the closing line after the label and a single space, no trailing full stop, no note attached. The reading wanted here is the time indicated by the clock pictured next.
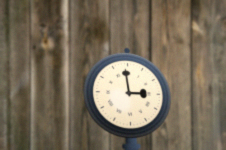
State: 2:59
